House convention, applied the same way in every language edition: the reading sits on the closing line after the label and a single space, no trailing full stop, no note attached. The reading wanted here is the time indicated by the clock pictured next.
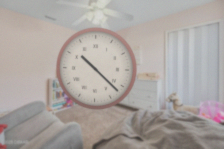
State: 10:22
